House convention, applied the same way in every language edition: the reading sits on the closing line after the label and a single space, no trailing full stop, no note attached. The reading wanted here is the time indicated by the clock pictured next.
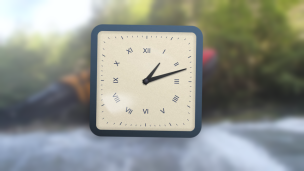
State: 1:12
